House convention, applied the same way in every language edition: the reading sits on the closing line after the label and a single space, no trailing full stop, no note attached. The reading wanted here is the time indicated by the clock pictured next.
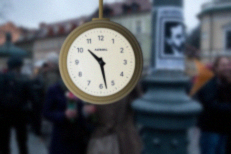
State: 10:28
